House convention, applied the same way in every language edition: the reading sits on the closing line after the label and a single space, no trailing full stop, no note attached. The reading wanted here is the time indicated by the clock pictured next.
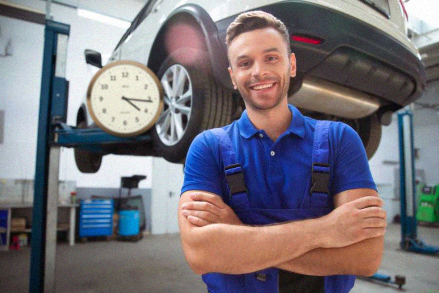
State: 4:16
